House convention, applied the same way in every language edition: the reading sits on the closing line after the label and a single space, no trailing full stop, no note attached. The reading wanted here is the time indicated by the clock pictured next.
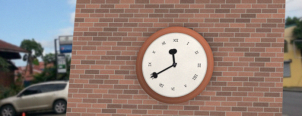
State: 11:40
